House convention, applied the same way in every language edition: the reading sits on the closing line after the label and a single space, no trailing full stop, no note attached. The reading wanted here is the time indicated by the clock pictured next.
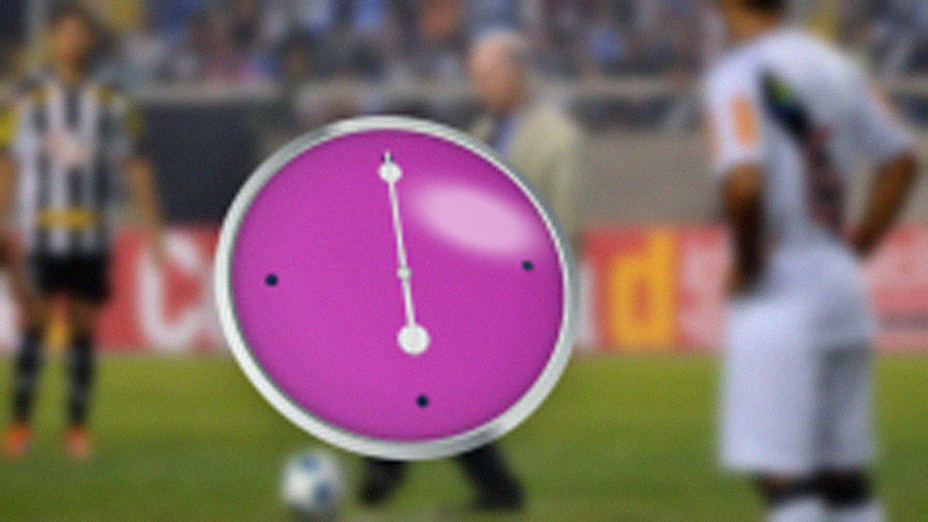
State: 6:00
